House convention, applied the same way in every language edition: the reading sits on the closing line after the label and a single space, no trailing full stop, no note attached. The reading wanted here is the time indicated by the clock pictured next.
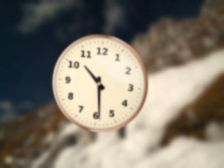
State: 10:29
